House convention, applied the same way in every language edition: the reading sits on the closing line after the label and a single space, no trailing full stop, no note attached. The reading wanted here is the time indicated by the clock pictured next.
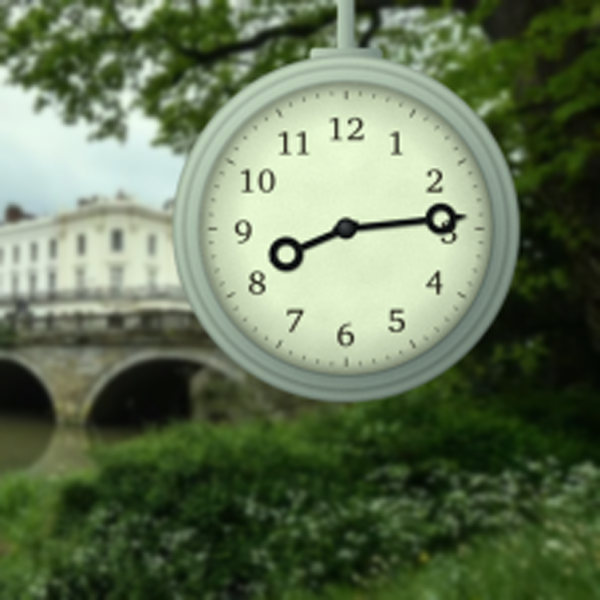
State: 8:14
